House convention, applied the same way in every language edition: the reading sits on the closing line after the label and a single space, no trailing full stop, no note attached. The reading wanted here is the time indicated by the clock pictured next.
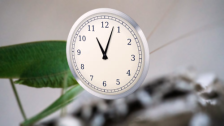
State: 11:03
